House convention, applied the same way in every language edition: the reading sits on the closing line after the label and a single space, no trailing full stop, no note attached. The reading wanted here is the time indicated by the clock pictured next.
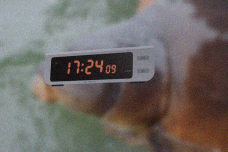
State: 17:24:09
